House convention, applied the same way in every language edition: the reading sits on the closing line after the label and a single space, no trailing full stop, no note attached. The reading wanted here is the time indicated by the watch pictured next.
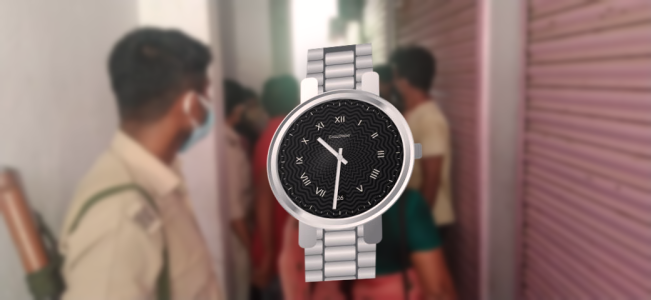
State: 10:31
